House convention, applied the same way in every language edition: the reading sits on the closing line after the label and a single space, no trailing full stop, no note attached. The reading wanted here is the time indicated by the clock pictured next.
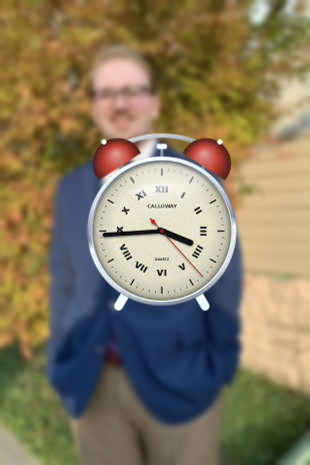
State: 3:44:23
